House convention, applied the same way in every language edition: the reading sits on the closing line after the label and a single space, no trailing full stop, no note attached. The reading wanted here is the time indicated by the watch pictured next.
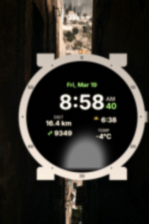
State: 8:58
